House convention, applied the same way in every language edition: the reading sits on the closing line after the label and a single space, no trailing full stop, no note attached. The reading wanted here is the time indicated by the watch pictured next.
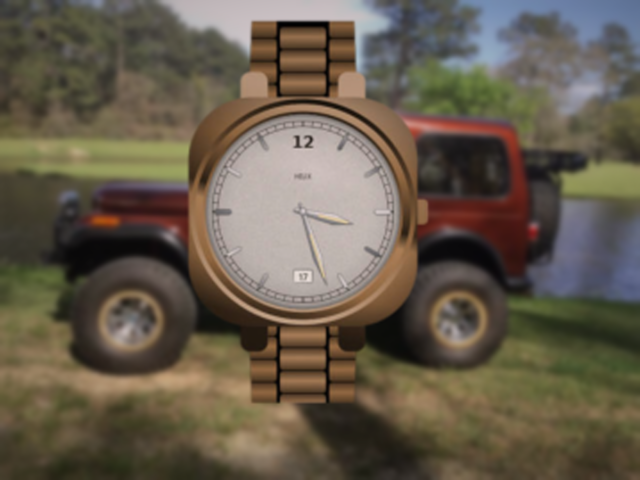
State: 3:27
